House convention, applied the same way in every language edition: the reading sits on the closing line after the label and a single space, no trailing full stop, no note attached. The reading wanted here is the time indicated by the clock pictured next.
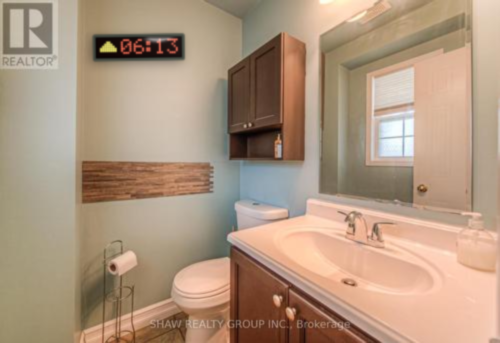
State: 6:13
